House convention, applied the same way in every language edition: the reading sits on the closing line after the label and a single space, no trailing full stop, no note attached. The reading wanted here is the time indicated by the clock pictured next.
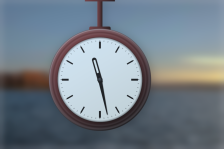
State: 11:28
